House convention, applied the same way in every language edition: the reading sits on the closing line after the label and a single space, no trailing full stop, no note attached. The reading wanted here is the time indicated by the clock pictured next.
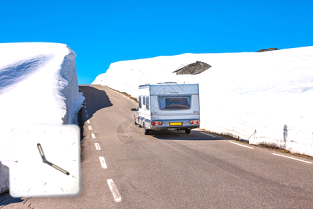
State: 11:20
